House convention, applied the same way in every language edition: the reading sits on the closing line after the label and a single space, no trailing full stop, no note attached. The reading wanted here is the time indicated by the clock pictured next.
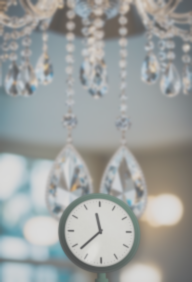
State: 11:38
